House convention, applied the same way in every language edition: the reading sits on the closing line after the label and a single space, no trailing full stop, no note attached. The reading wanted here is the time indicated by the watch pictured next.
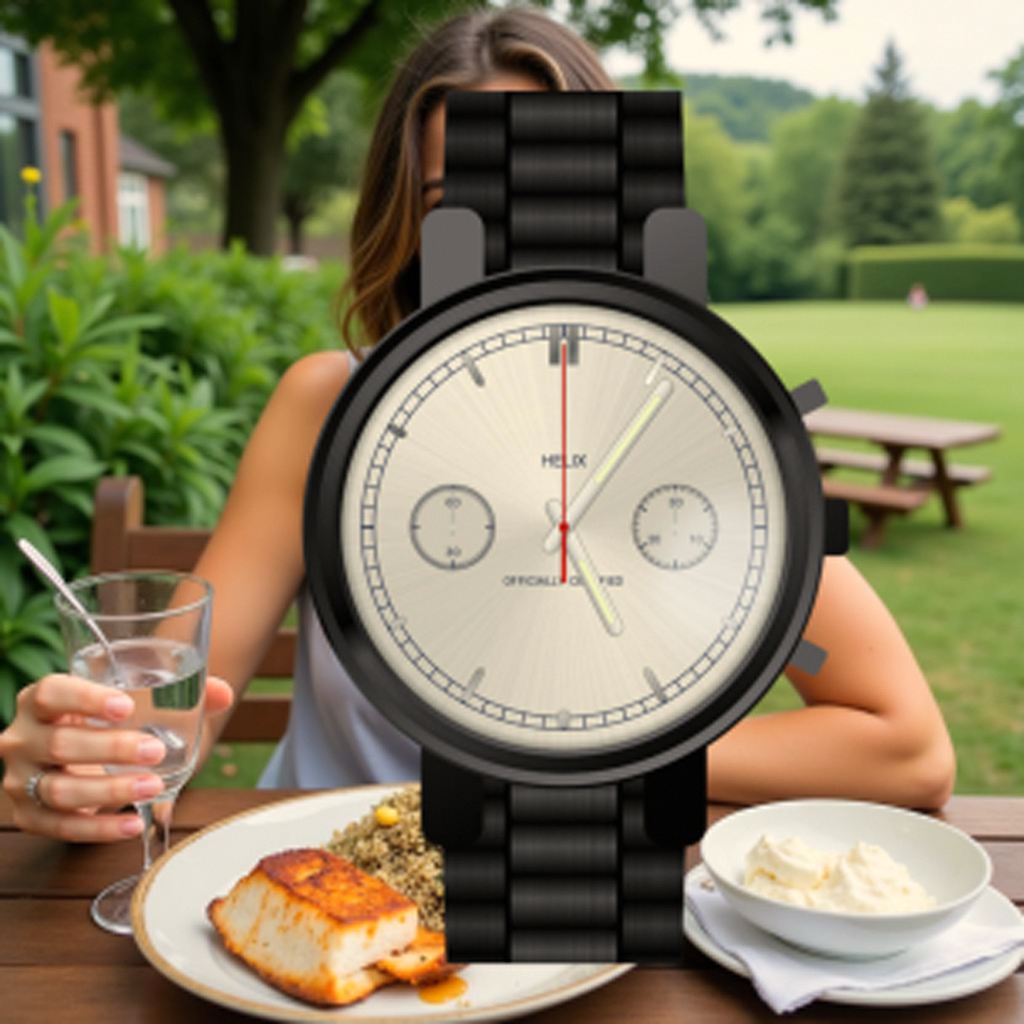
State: 5:06
